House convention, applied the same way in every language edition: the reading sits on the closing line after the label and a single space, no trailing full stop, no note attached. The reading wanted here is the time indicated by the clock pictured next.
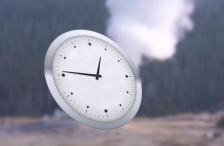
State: 12:46
